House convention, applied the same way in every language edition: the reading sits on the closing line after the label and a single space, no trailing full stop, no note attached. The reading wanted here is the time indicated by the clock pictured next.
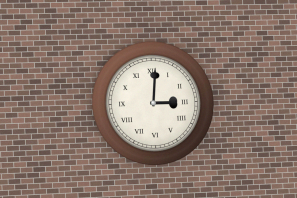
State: 3:01
